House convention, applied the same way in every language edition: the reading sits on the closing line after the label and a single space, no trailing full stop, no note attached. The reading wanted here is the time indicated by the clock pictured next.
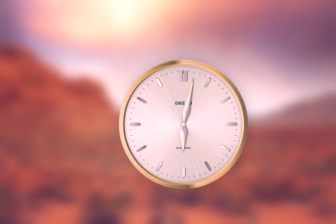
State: 6:02
